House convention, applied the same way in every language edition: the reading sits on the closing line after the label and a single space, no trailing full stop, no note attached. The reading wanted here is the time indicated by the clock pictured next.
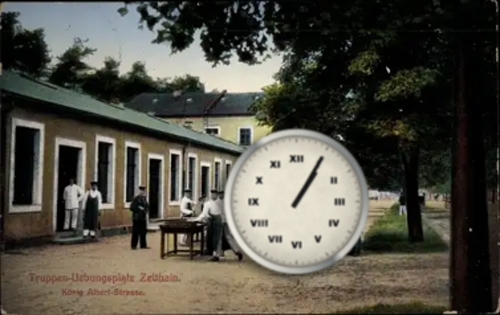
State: 1:05
